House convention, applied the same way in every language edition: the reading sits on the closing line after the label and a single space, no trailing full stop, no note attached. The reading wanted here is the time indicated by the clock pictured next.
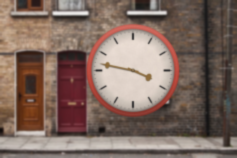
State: 3:47
